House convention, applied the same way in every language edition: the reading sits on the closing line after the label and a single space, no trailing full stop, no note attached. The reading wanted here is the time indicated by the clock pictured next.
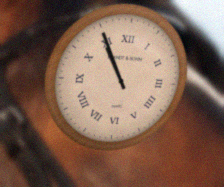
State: 10:55
